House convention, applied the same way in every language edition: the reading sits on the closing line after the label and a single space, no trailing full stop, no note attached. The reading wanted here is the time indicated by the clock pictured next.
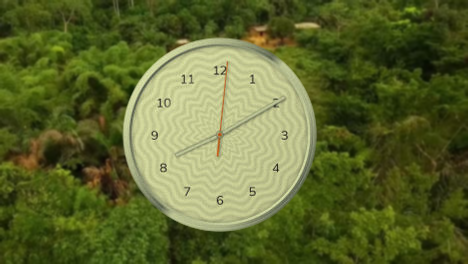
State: 8:10:01
